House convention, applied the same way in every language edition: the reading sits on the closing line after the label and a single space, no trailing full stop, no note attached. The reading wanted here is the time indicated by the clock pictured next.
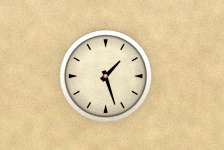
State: 1:27
